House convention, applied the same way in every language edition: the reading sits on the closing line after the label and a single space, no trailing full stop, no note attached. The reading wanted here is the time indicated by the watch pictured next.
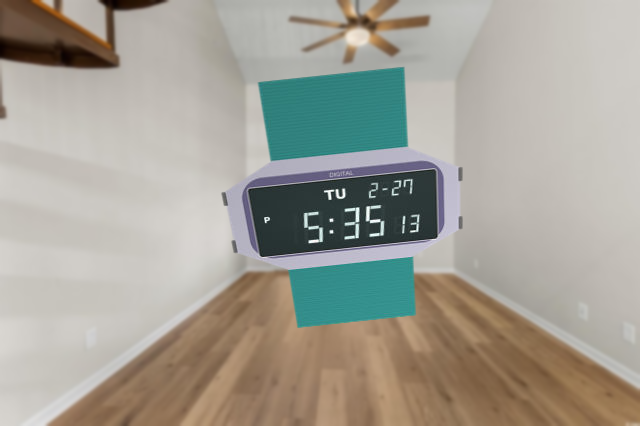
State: 5:35:13
